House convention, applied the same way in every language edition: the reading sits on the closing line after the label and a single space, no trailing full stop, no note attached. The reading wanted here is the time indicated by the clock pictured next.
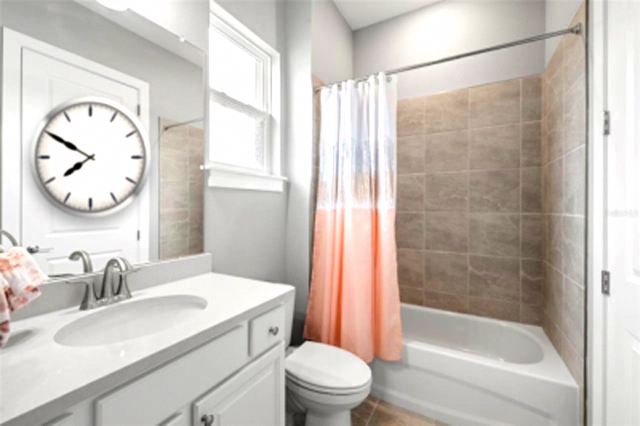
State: 7:50
